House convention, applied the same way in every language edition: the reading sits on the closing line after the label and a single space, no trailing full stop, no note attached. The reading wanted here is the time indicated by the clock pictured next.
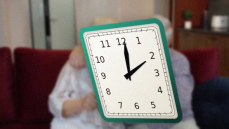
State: 2:01
